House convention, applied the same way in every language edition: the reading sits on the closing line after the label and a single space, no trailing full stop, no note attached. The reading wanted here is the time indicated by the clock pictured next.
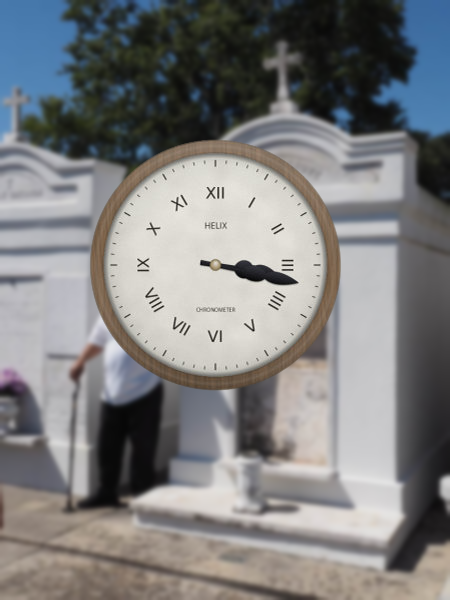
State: 3:17
